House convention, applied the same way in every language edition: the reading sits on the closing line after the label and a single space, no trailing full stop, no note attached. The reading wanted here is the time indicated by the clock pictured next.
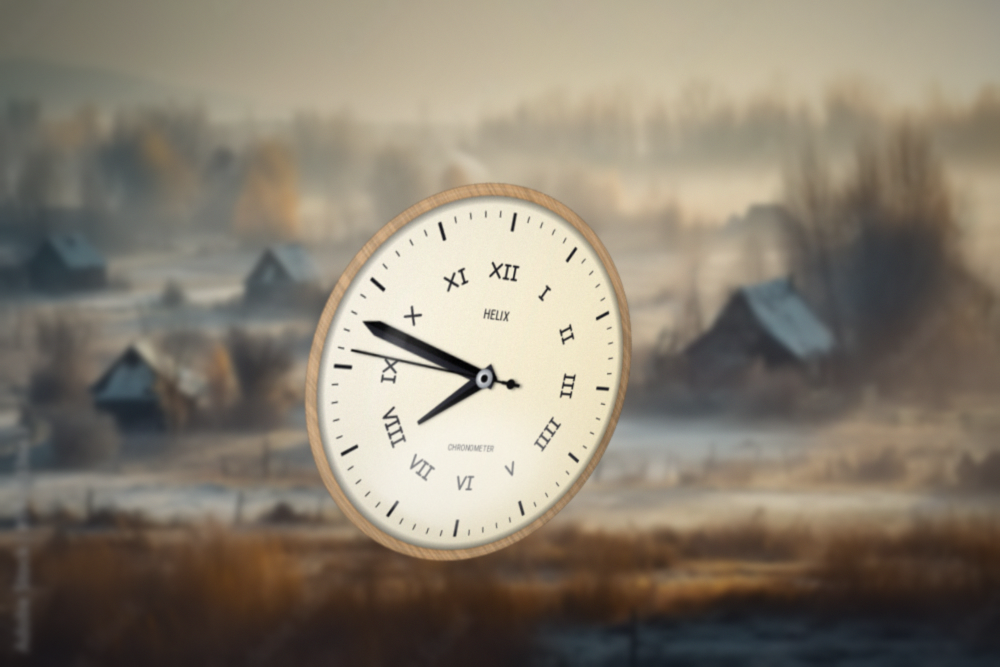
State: 7:47:46
